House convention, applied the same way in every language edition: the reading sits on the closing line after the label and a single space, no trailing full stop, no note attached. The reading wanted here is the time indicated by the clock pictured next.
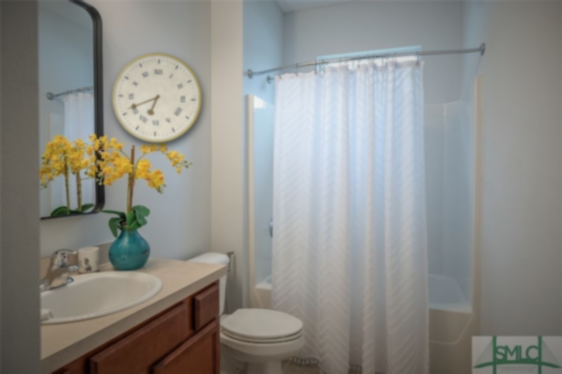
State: 6:41
